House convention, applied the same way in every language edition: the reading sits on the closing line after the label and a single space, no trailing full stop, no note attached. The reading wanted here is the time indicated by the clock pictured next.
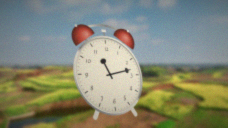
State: 11:13
